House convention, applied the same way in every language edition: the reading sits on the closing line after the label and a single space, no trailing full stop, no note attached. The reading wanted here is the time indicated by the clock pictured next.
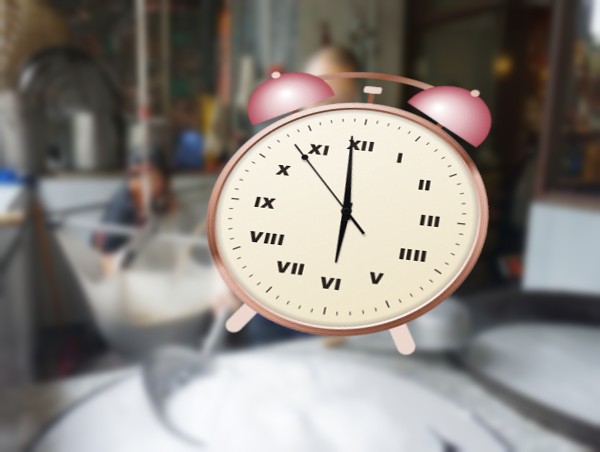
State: 5:58:53
